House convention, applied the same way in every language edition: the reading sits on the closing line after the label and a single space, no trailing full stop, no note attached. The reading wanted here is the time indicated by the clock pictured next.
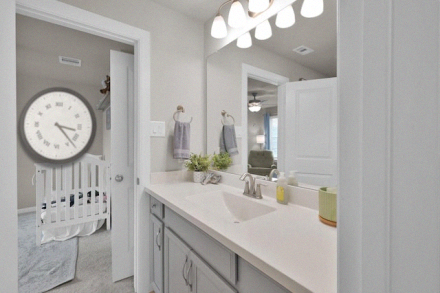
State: 3:23
